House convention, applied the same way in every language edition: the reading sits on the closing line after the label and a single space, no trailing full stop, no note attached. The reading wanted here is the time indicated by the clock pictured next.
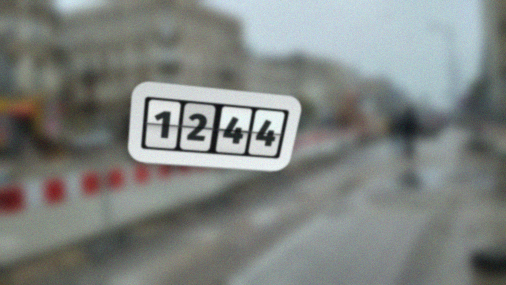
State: 12:44
